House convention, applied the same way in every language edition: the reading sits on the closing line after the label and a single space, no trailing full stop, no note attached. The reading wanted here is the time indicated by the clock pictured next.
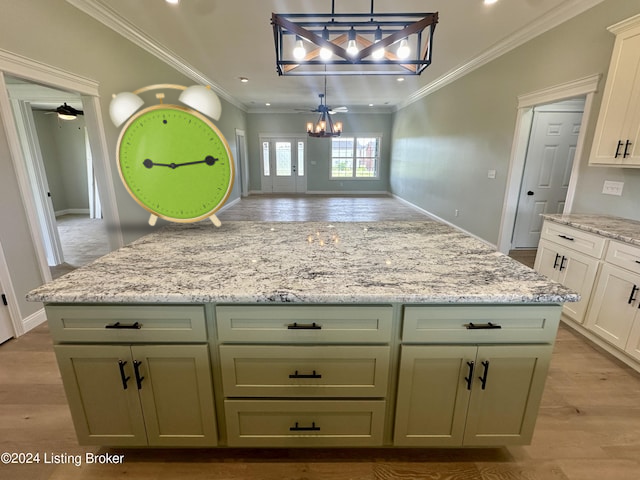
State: 9:14
